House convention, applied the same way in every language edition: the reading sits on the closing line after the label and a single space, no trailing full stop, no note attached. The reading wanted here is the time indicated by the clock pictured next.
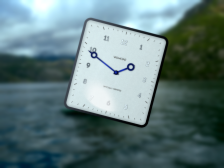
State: 1:49
